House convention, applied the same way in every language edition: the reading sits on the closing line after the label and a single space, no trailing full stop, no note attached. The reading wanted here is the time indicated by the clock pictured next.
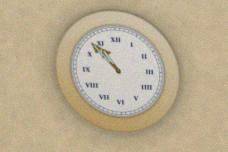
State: 10:53
